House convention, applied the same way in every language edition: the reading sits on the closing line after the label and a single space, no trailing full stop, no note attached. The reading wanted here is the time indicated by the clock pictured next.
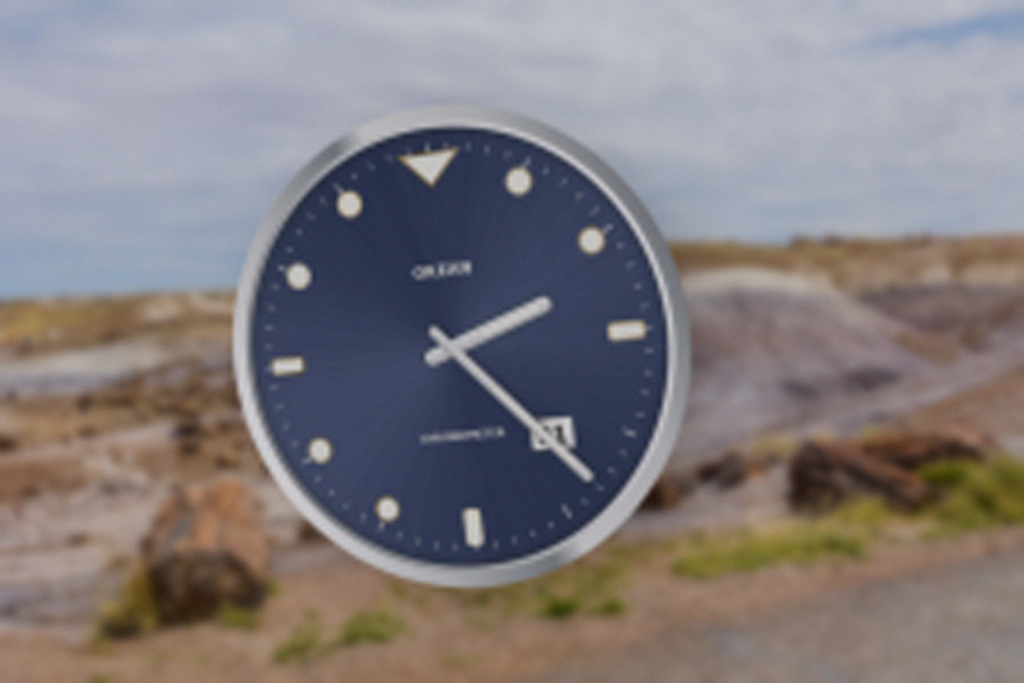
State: 2:23
